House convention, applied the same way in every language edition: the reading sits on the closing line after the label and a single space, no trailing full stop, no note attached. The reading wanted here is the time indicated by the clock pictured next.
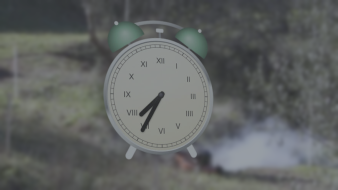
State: 7:35
